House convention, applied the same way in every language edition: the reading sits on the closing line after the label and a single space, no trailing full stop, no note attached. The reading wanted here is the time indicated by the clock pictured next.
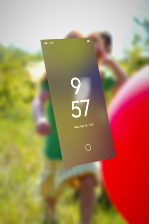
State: 9:57
